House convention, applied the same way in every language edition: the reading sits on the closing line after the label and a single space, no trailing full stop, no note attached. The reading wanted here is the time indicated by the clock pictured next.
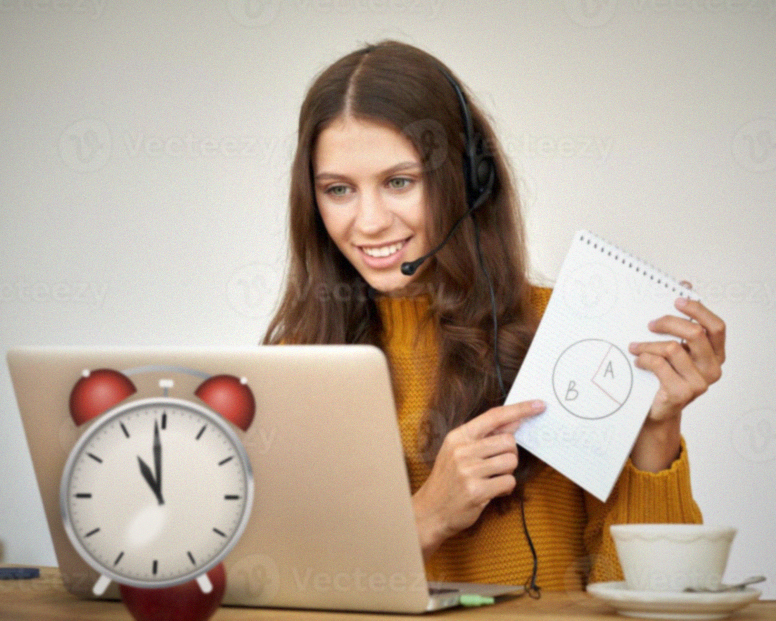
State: 10:59
